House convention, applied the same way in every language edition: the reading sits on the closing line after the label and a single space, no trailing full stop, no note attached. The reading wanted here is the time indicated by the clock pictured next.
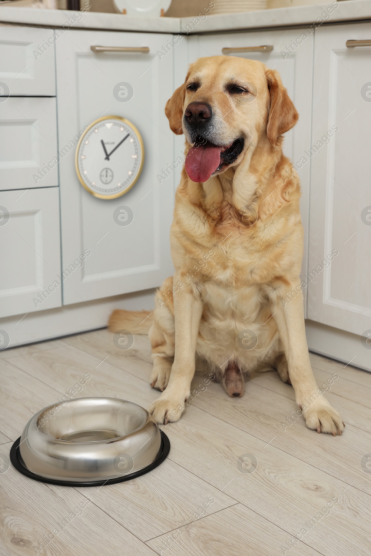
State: 11:08
